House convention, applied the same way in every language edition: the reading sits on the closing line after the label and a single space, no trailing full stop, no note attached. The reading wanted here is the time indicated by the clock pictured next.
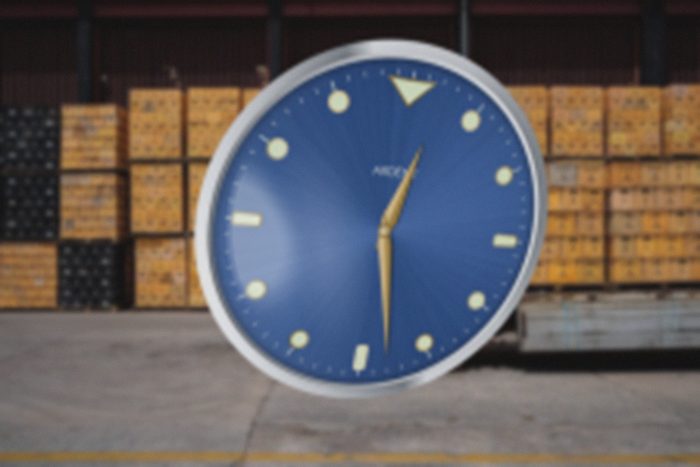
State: 12:28
